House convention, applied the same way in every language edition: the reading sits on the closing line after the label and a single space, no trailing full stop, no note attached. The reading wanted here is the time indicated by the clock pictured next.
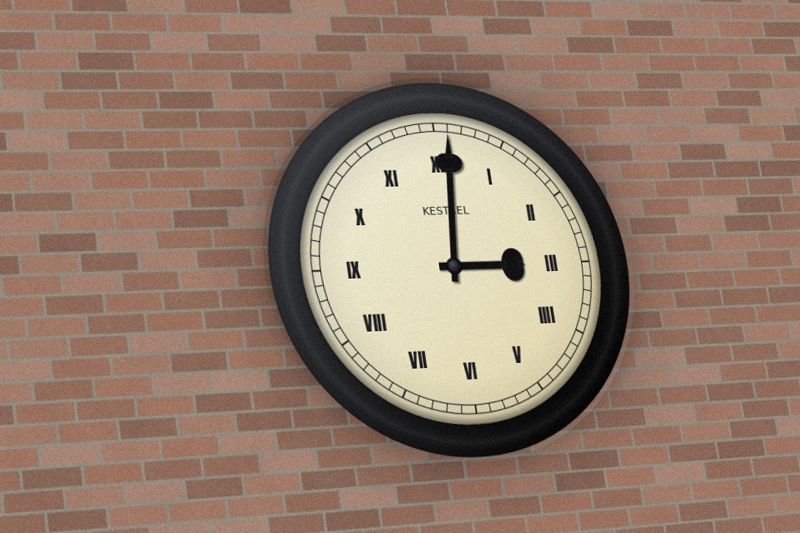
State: 3:01
